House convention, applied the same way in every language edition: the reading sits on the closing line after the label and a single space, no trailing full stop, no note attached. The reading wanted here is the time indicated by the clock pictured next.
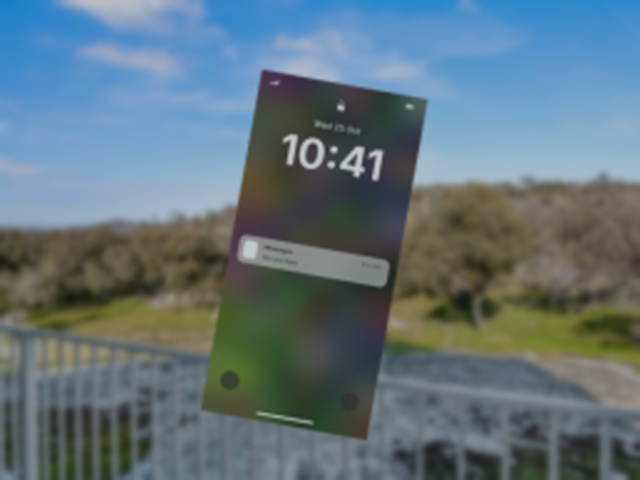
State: 10:41
